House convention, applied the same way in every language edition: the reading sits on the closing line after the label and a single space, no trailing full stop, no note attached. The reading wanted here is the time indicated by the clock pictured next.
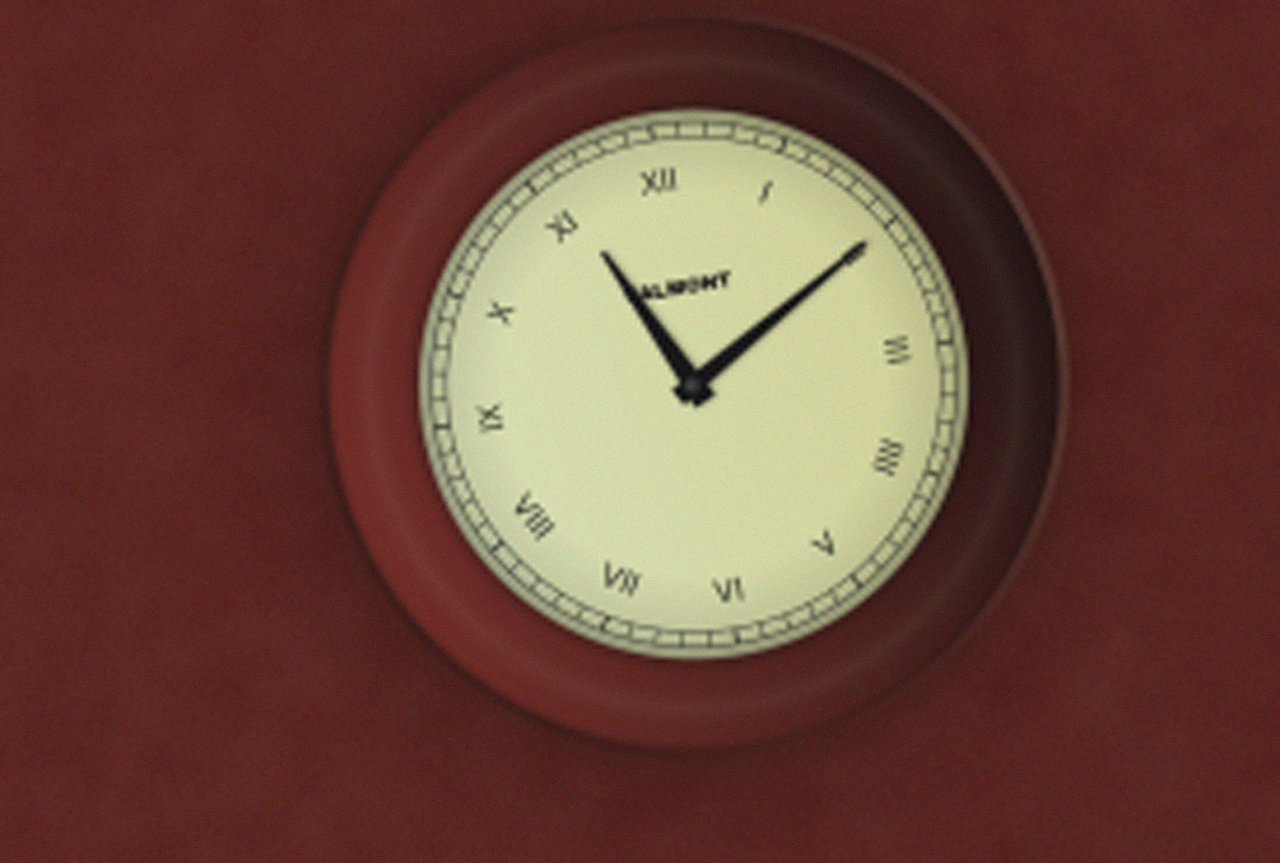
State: 11:10
